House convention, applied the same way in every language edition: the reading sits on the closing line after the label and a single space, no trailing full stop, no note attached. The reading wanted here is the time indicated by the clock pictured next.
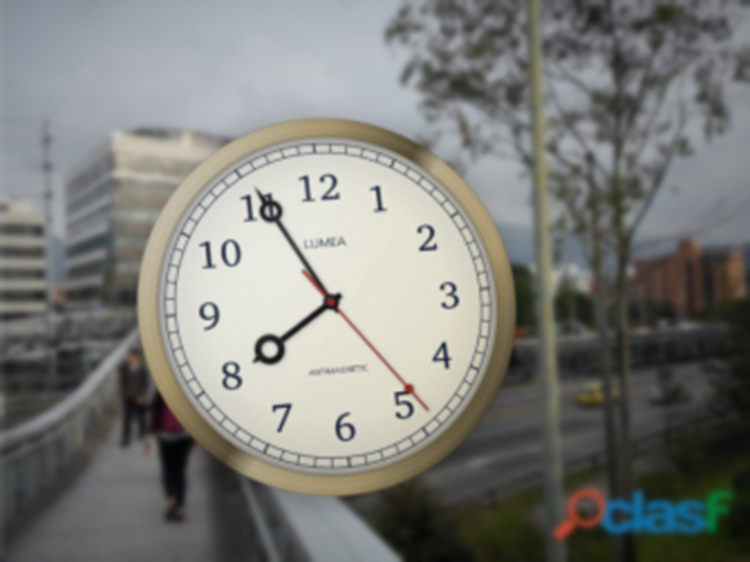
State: 7:55:24
